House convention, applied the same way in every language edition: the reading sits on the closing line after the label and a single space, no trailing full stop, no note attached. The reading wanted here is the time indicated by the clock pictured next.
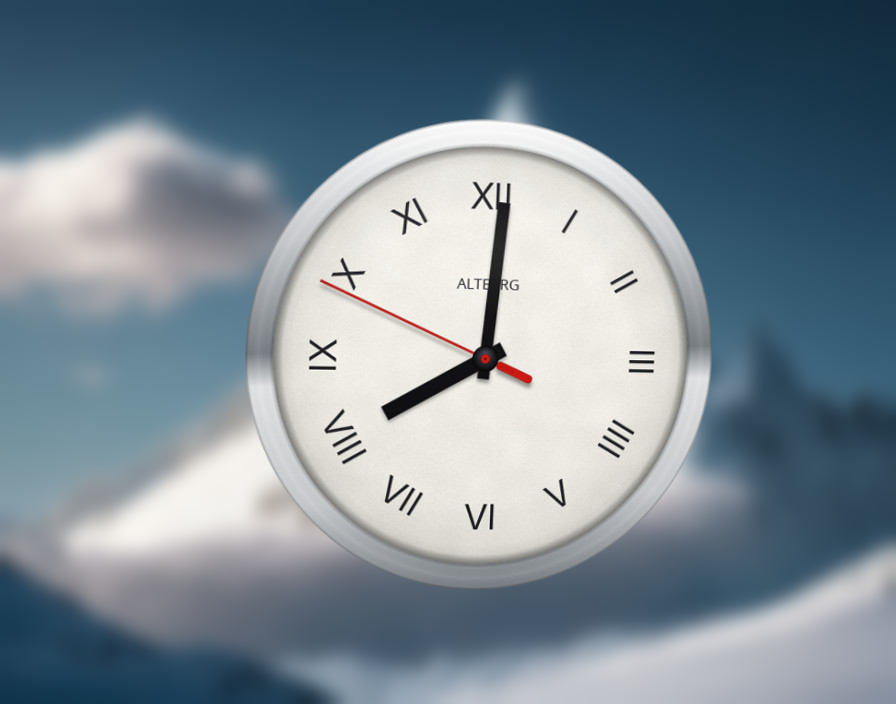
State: 8:00:49
